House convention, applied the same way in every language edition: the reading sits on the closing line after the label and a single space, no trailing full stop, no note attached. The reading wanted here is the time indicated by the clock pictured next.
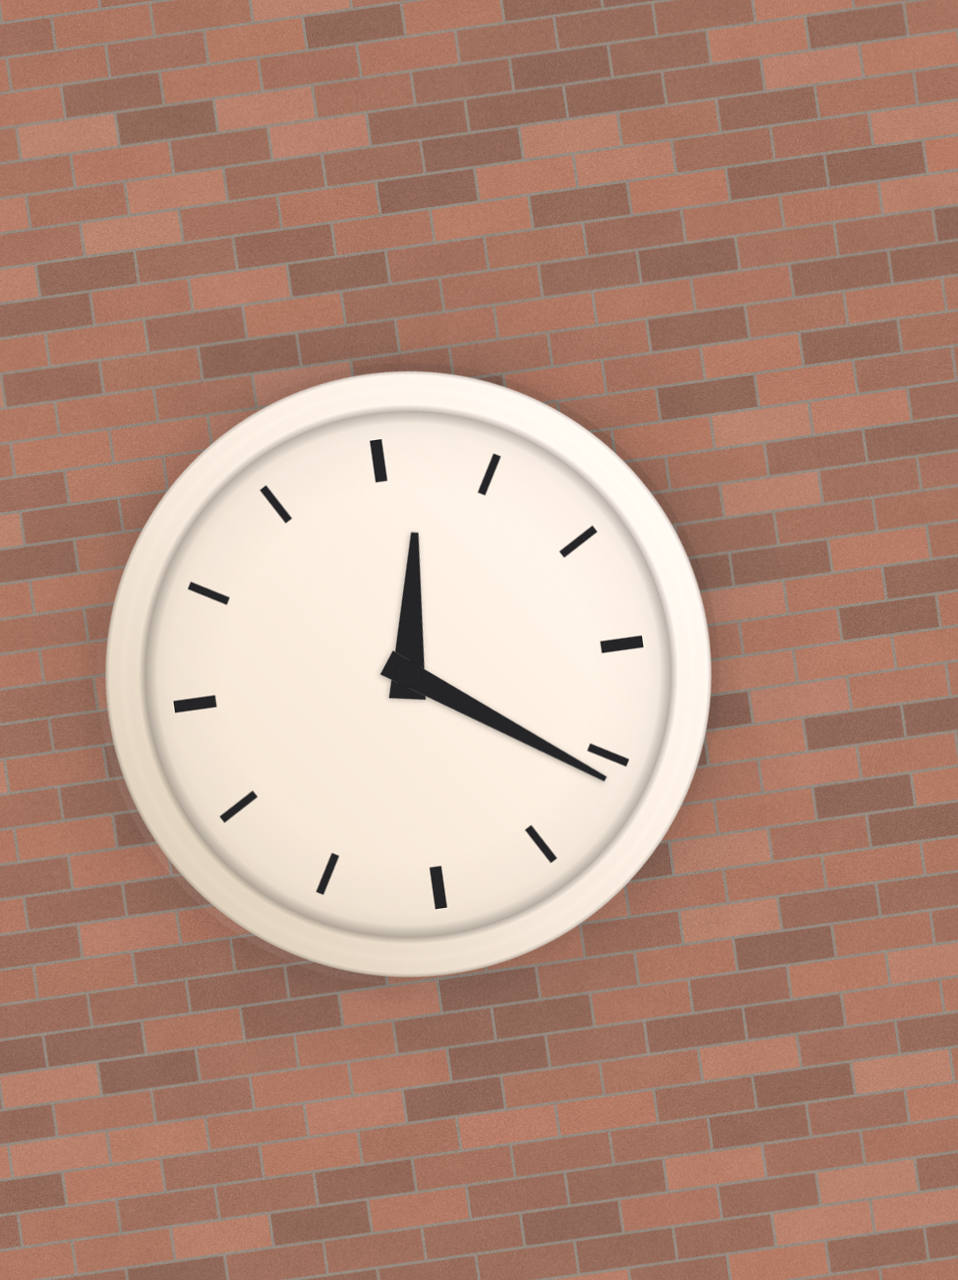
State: 12:21
